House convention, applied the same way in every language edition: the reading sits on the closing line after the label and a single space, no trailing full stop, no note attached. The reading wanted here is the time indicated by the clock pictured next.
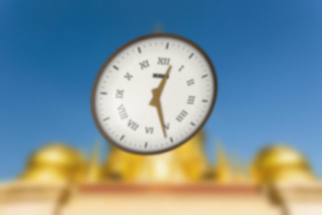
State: 12:26
